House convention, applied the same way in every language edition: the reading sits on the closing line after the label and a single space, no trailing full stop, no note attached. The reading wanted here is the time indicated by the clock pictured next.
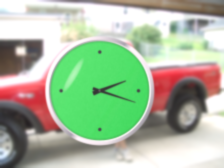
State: 2:18
